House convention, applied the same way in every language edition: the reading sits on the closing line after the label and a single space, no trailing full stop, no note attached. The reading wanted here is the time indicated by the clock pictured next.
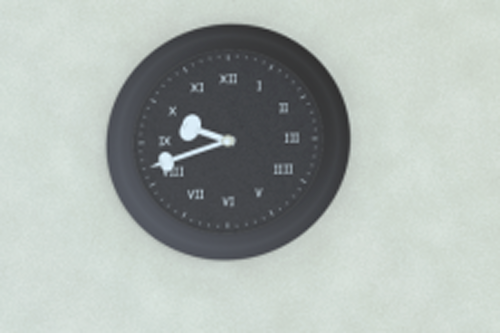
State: 9:42
